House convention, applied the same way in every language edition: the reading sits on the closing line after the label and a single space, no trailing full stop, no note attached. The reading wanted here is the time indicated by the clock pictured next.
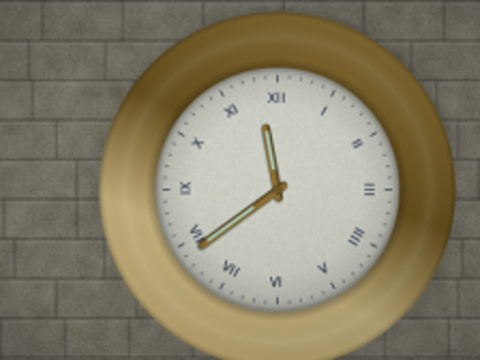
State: 11:39
